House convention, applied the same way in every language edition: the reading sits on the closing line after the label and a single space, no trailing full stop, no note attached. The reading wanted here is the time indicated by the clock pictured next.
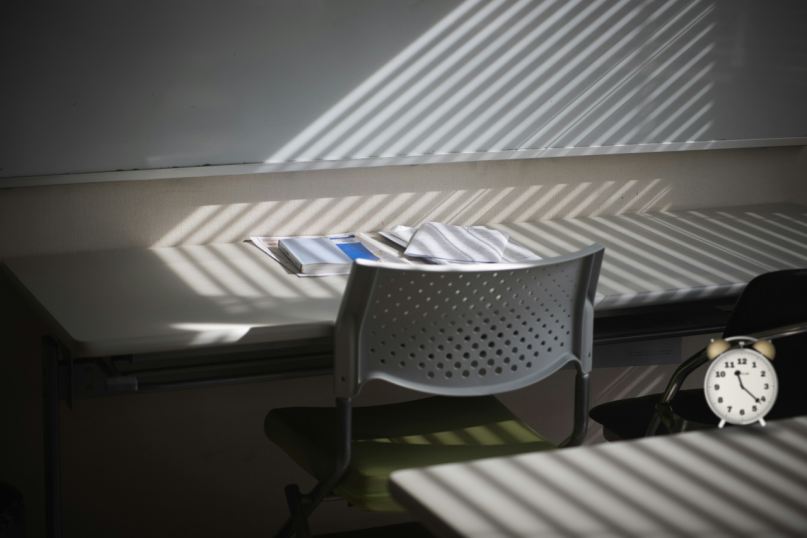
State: 11:22
